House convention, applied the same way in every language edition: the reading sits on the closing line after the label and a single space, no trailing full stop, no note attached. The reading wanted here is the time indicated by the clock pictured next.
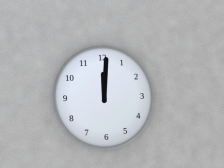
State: 12:01
